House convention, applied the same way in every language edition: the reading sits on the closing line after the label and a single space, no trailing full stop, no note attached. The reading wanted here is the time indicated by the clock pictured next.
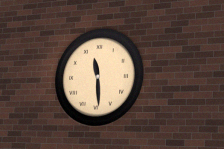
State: 11:29
